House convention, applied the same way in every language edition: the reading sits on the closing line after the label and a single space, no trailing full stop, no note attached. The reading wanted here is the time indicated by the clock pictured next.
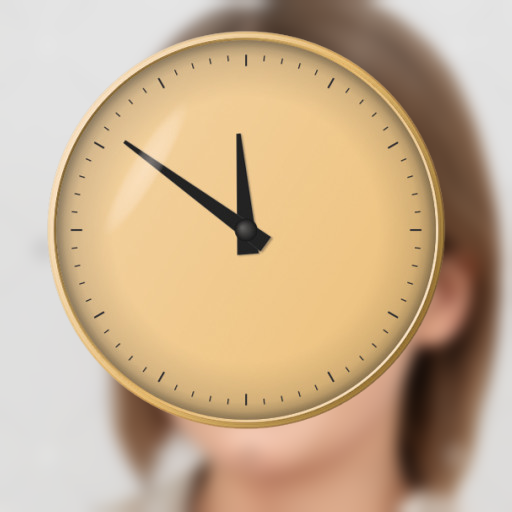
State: 11:51
